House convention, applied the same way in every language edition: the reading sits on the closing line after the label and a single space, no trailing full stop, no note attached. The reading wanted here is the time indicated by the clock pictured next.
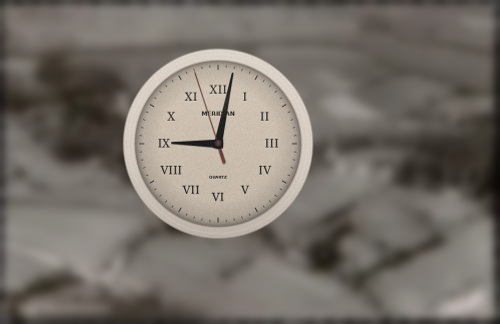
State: 9:01:57
